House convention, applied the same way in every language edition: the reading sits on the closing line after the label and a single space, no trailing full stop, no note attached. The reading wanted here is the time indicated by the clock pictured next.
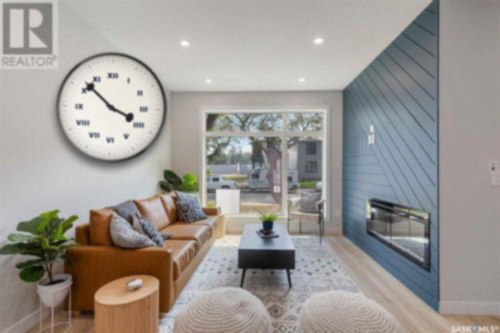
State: 3:52
